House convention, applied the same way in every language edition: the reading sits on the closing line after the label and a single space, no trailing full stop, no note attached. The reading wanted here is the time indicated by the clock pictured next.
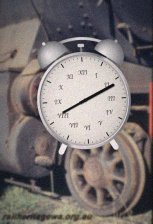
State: 8:11
